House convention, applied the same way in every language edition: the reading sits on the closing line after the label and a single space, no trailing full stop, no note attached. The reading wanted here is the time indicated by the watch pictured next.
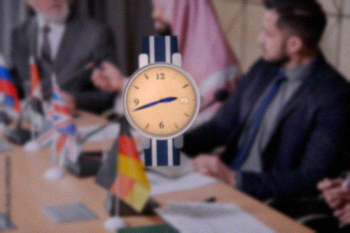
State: 2:42
